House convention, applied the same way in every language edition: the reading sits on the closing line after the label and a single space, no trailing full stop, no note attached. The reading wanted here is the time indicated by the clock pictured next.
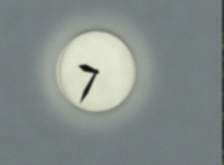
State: 9:35
